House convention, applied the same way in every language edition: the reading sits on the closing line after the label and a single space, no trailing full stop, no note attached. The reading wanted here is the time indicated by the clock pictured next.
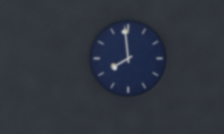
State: 7:59
